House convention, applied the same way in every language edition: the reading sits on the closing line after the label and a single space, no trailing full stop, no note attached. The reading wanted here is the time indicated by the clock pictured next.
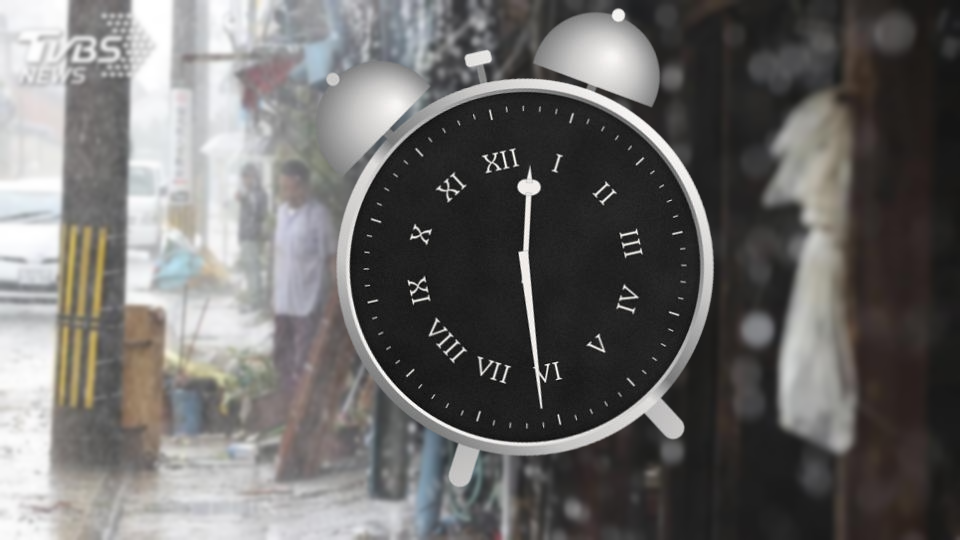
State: 12:31
